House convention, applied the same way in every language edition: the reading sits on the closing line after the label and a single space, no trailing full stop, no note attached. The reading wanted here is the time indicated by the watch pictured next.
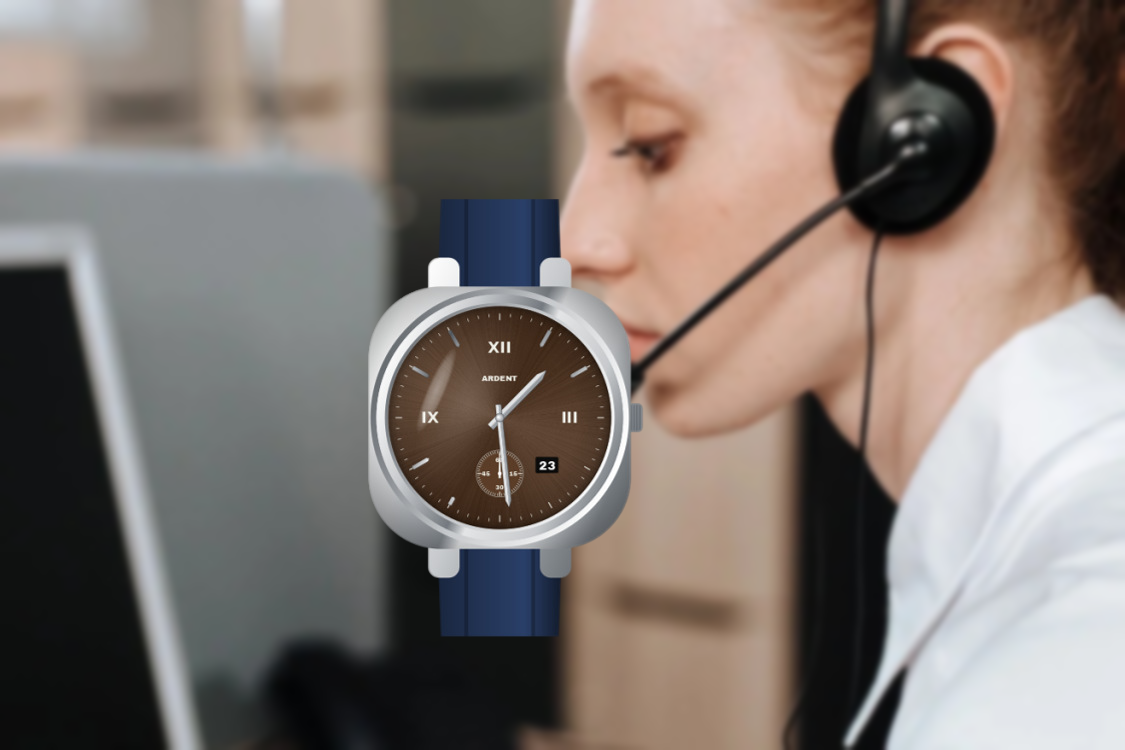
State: 1:29
